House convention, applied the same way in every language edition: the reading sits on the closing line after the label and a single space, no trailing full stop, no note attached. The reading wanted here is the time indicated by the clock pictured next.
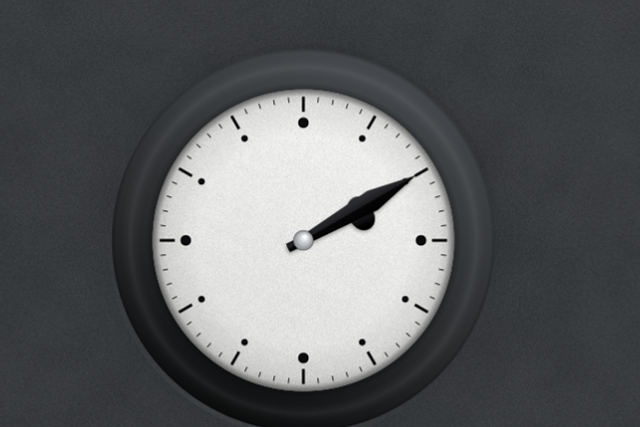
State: 2:10
